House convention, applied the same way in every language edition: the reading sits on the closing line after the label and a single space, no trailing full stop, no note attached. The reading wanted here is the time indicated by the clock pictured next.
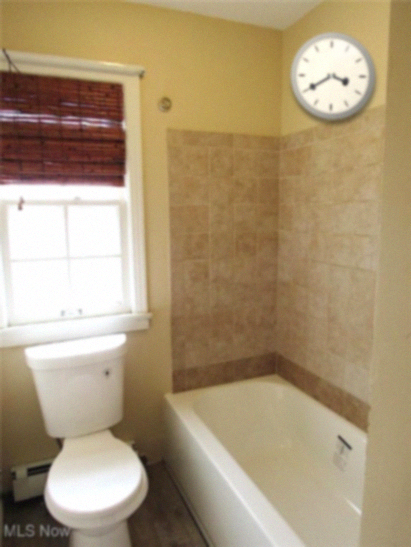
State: 3:40
